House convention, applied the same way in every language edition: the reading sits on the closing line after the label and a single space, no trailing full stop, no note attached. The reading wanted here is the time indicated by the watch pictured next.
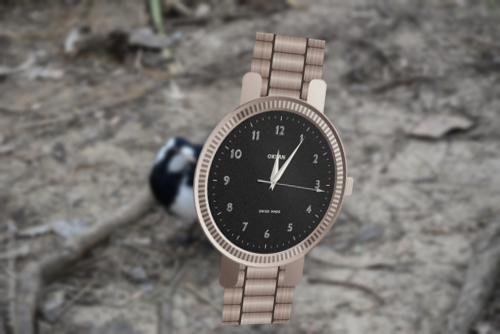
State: 12:05:16
